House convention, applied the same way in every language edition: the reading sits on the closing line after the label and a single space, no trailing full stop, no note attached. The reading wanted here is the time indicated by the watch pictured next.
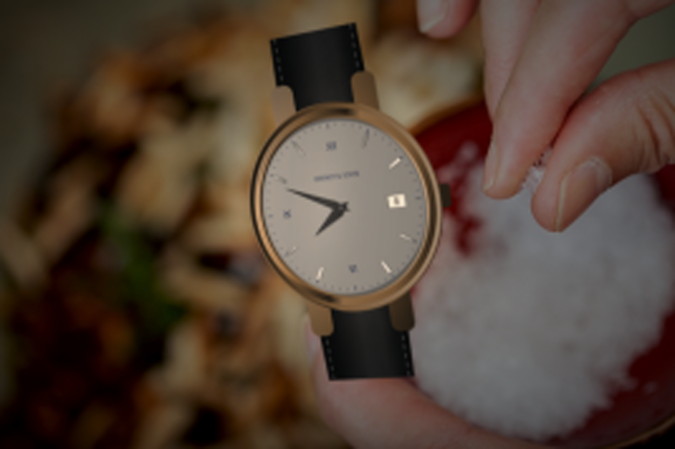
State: 7:49
